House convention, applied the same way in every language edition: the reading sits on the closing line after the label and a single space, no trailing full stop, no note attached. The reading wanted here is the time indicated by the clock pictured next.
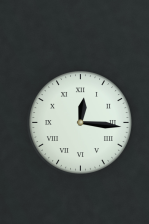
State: 12:16
